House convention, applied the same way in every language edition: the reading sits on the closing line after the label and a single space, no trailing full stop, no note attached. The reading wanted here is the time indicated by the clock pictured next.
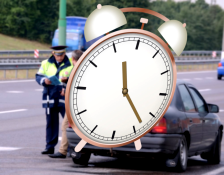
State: 11:23
